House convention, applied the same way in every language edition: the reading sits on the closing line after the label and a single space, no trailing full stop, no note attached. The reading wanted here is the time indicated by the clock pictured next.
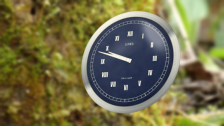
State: 9:48
